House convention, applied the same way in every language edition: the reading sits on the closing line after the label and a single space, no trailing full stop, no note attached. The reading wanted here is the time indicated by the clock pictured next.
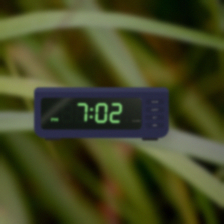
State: 7:02
